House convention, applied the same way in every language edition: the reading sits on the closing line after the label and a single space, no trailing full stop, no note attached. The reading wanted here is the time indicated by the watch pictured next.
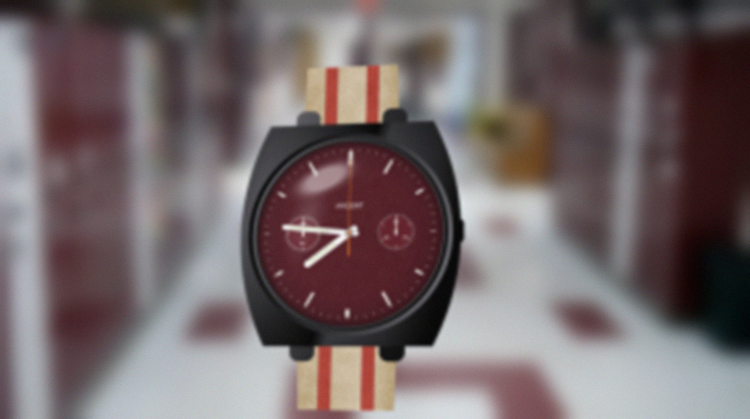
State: 7:46
